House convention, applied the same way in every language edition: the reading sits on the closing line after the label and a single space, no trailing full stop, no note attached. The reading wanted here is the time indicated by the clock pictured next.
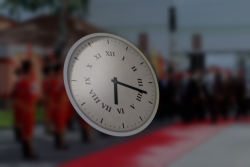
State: 6:18
